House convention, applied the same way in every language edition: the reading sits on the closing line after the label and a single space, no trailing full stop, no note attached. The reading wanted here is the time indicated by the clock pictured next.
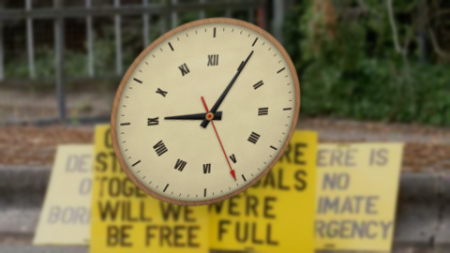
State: 9:05:26
